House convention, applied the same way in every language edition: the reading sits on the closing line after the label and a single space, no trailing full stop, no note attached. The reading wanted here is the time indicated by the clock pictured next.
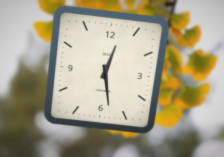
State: 12:28
